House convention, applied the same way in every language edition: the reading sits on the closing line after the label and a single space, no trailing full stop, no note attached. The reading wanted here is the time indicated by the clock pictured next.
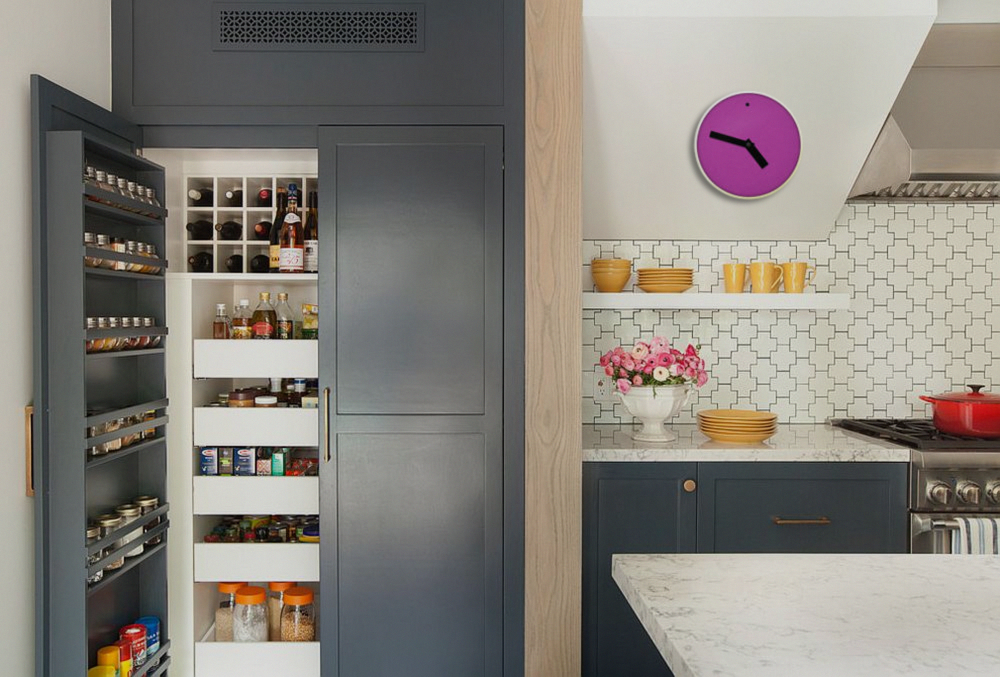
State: 4:48
